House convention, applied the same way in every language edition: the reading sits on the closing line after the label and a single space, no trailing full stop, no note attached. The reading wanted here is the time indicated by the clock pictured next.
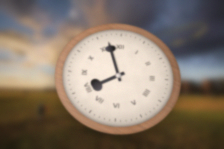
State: 7:57
